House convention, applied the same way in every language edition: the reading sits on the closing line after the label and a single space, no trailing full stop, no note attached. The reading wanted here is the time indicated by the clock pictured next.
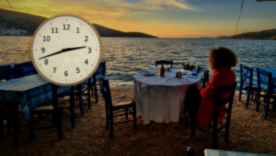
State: 2:42
